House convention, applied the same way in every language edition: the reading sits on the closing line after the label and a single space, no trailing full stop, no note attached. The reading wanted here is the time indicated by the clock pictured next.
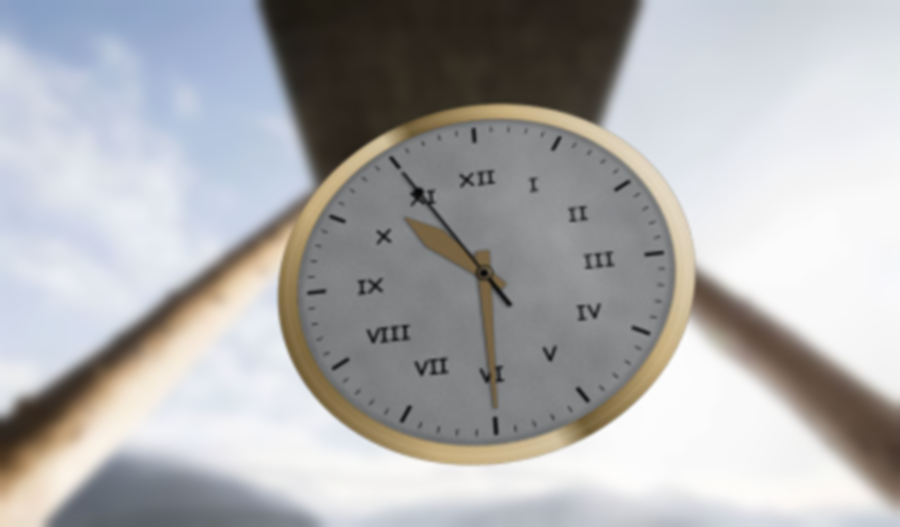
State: 10:29:55
